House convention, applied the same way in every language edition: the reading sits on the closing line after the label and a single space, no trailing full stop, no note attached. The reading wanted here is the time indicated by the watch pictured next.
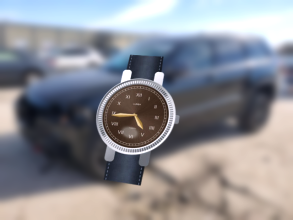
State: 4:44
